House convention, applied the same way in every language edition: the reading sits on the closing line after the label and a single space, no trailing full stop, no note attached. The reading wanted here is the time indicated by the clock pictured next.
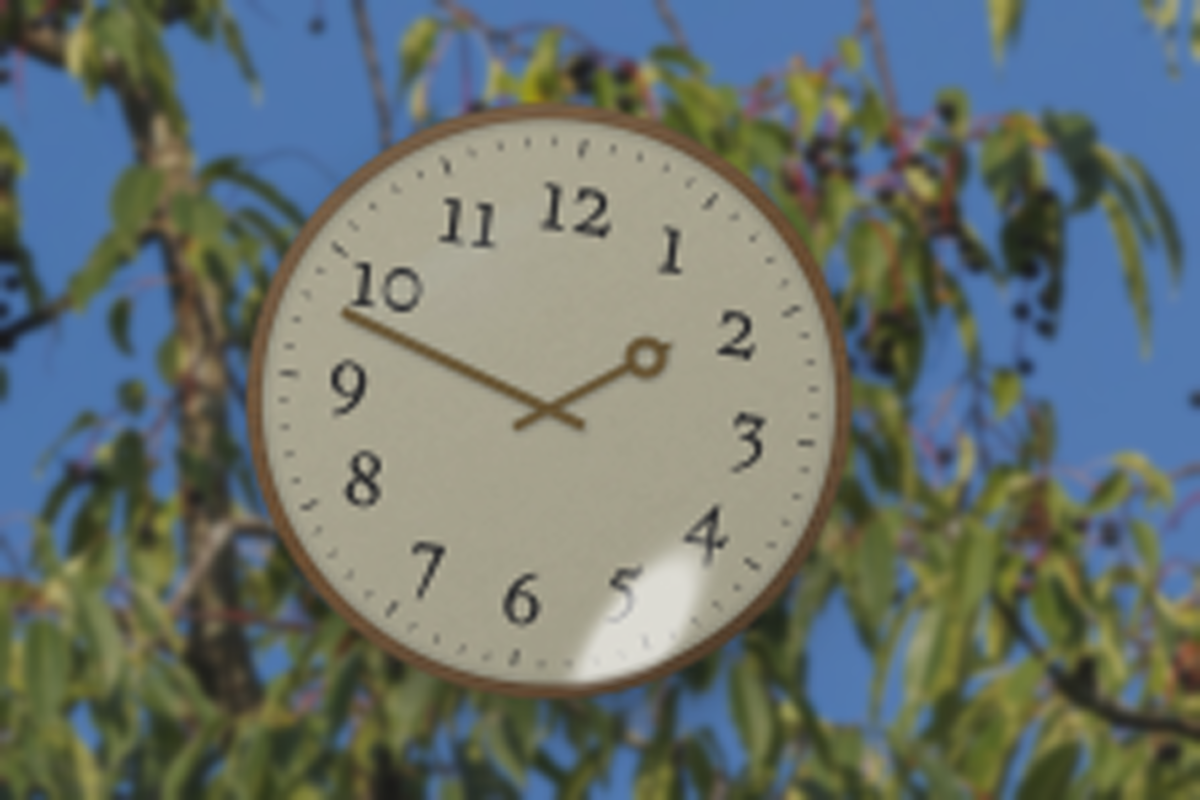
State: 1:48
